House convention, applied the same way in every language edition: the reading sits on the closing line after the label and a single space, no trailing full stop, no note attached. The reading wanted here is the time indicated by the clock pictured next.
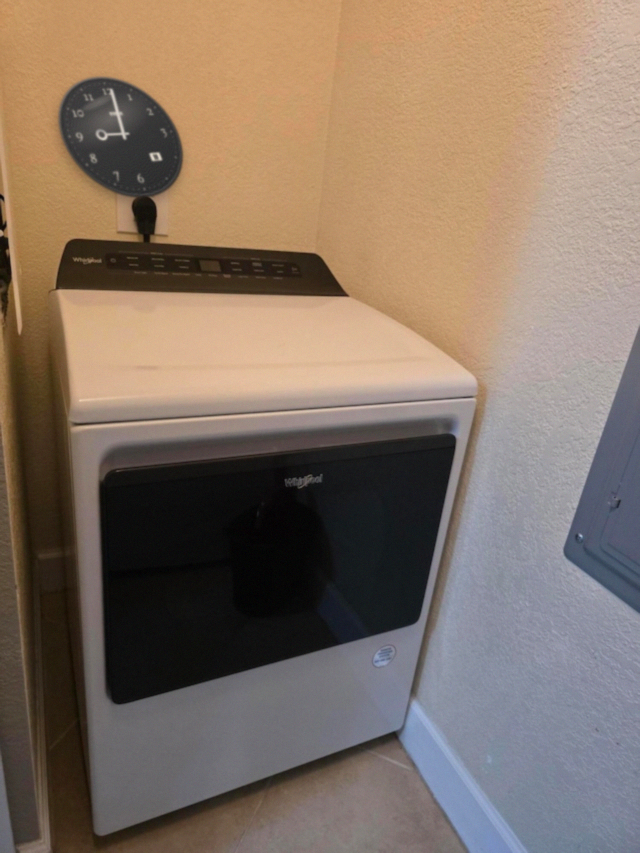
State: 9:01
